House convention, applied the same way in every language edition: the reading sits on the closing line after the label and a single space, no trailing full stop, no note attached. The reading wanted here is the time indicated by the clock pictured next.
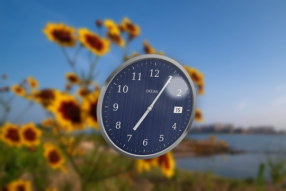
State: 7:05
